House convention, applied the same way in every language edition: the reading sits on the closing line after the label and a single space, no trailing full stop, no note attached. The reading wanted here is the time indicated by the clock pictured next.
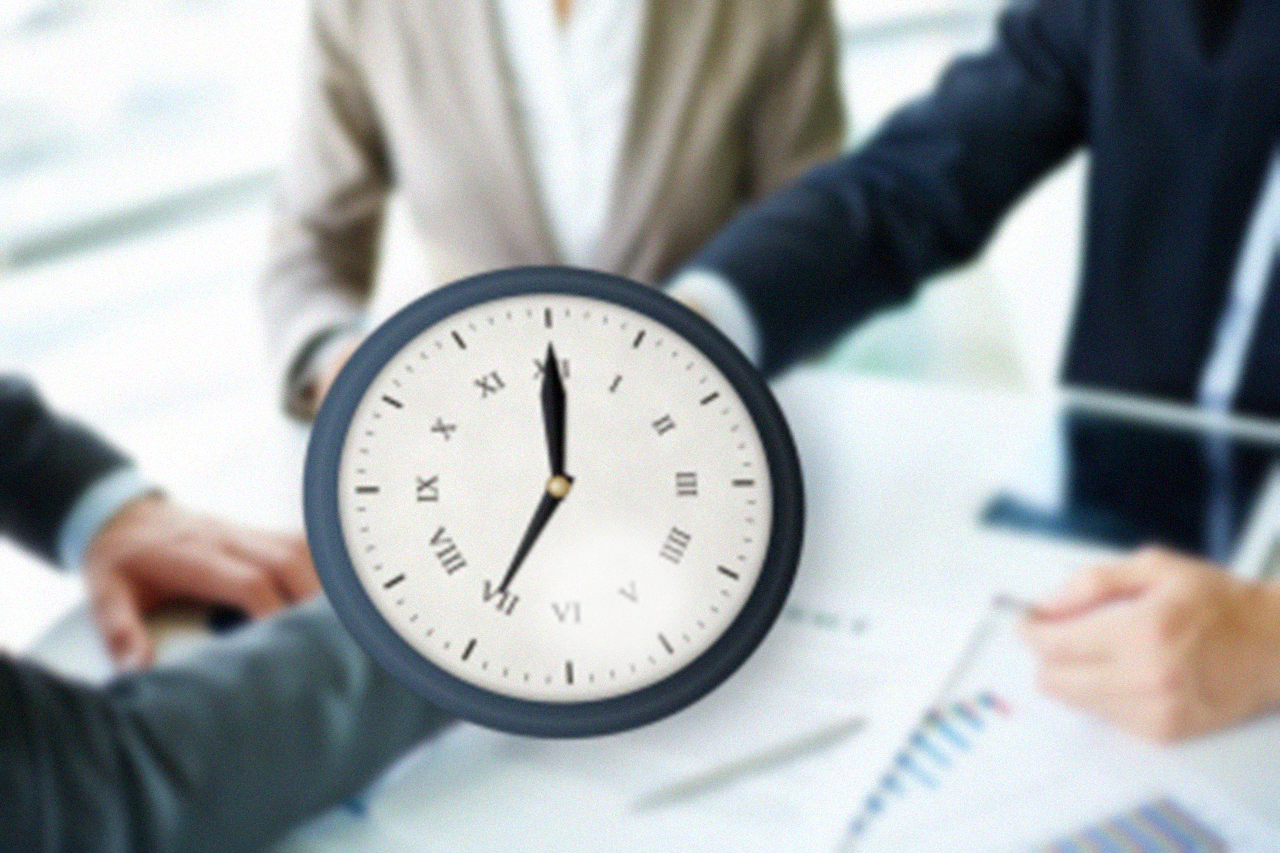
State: 7:00
